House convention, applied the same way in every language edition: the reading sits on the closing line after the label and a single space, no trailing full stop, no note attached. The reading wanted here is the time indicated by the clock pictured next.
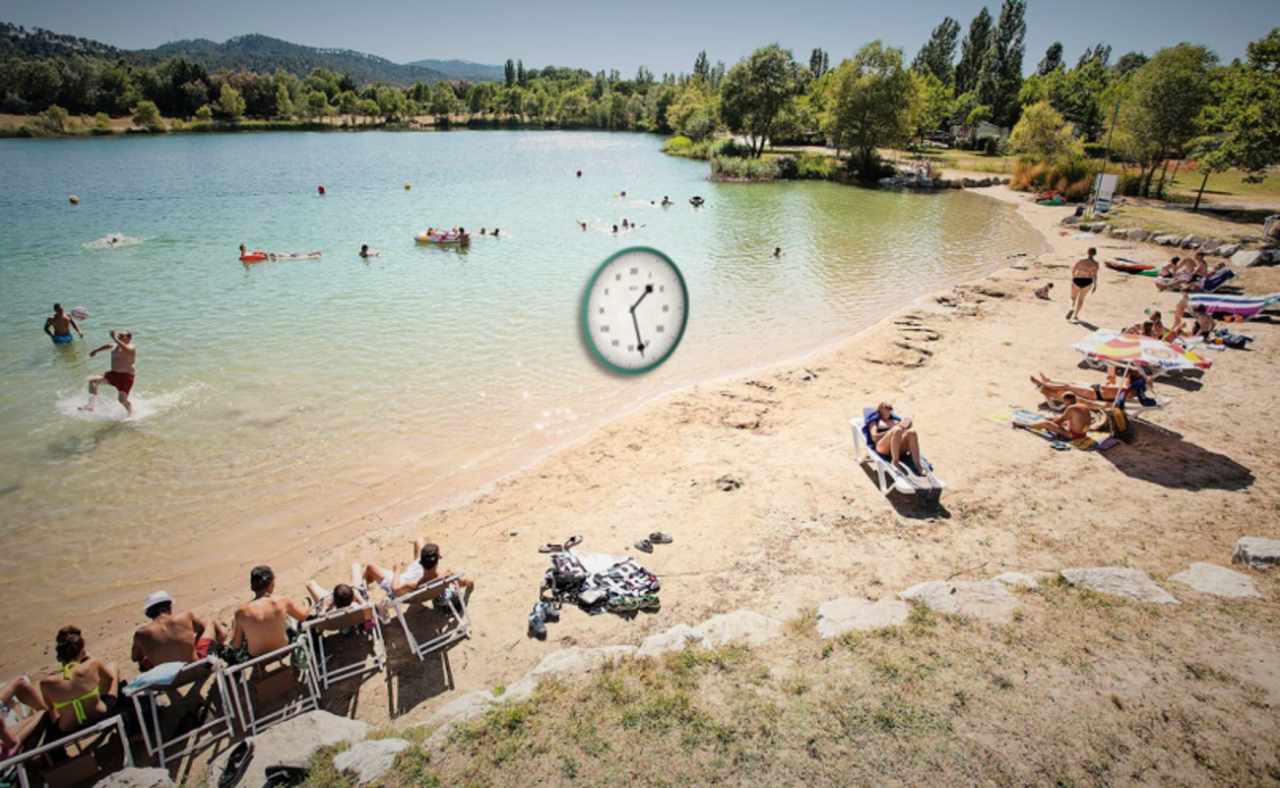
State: 1:27
